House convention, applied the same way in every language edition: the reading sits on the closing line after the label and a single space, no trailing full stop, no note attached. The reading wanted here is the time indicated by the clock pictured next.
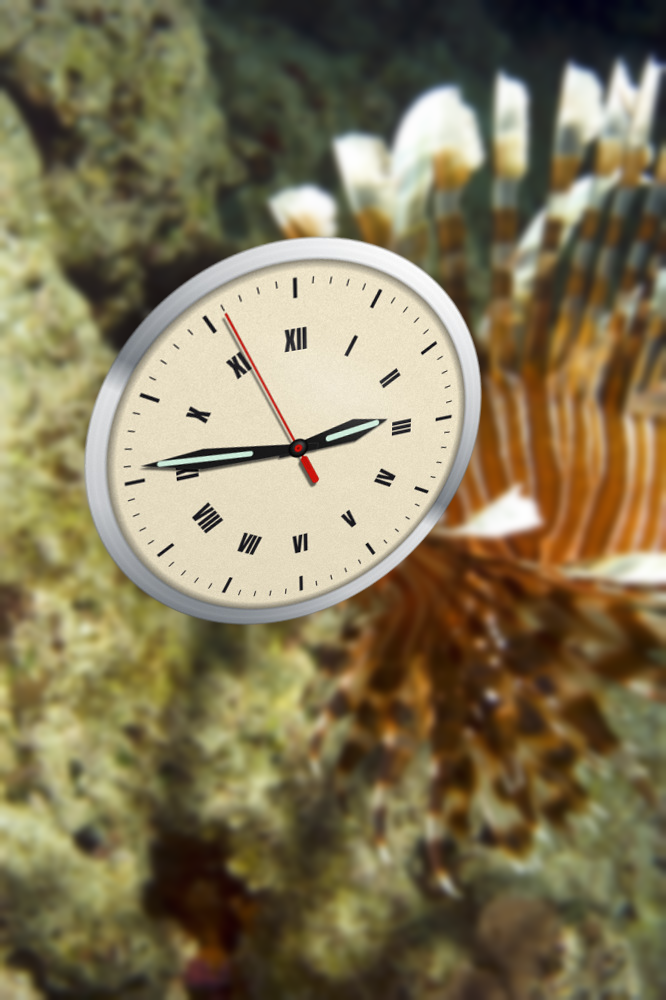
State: 2:45:56
